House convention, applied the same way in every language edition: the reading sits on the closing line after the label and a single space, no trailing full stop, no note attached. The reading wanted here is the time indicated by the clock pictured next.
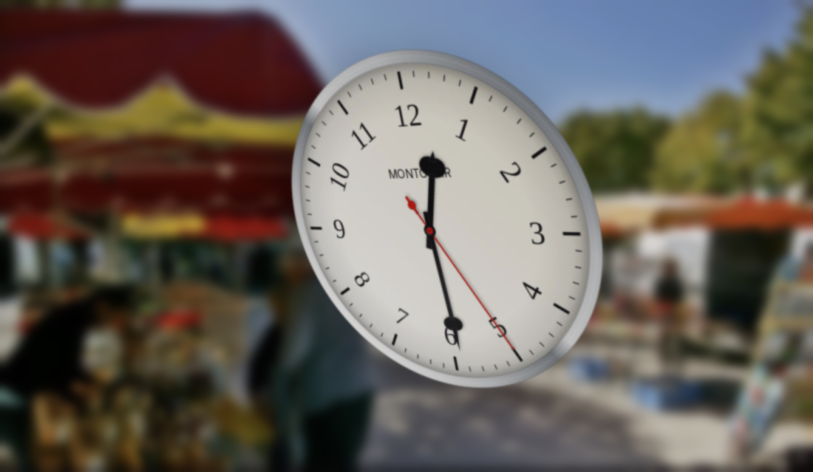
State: 12:29:25
